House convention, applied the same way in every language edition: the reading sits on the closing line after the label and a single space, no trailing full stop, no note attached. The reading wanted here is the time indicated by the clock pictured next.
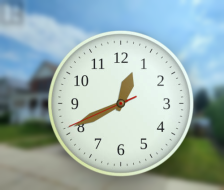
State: 12:40:41
